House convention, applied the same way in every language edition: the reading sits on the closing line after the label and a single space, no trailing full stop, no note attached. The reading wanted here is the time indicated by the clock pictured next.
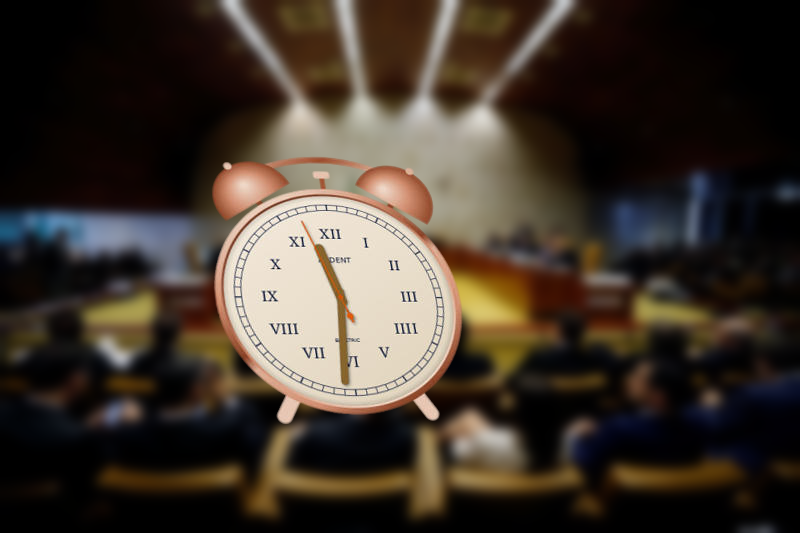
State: 11:30:57
